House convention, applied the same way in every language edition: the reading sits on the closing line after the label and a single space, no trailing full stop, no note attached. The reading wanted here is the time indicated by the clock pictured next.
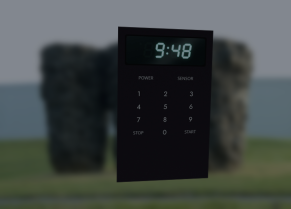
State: 9:48
